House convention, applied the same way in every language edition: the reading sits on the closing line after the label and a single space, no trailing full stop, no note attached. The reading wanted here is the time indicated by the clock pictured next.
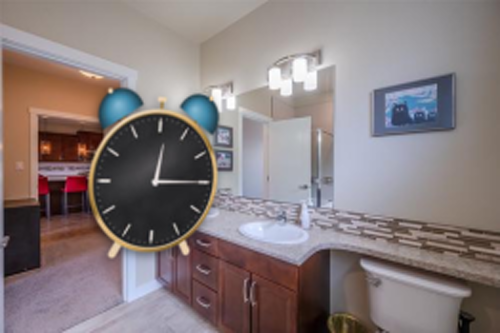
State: 12:15
